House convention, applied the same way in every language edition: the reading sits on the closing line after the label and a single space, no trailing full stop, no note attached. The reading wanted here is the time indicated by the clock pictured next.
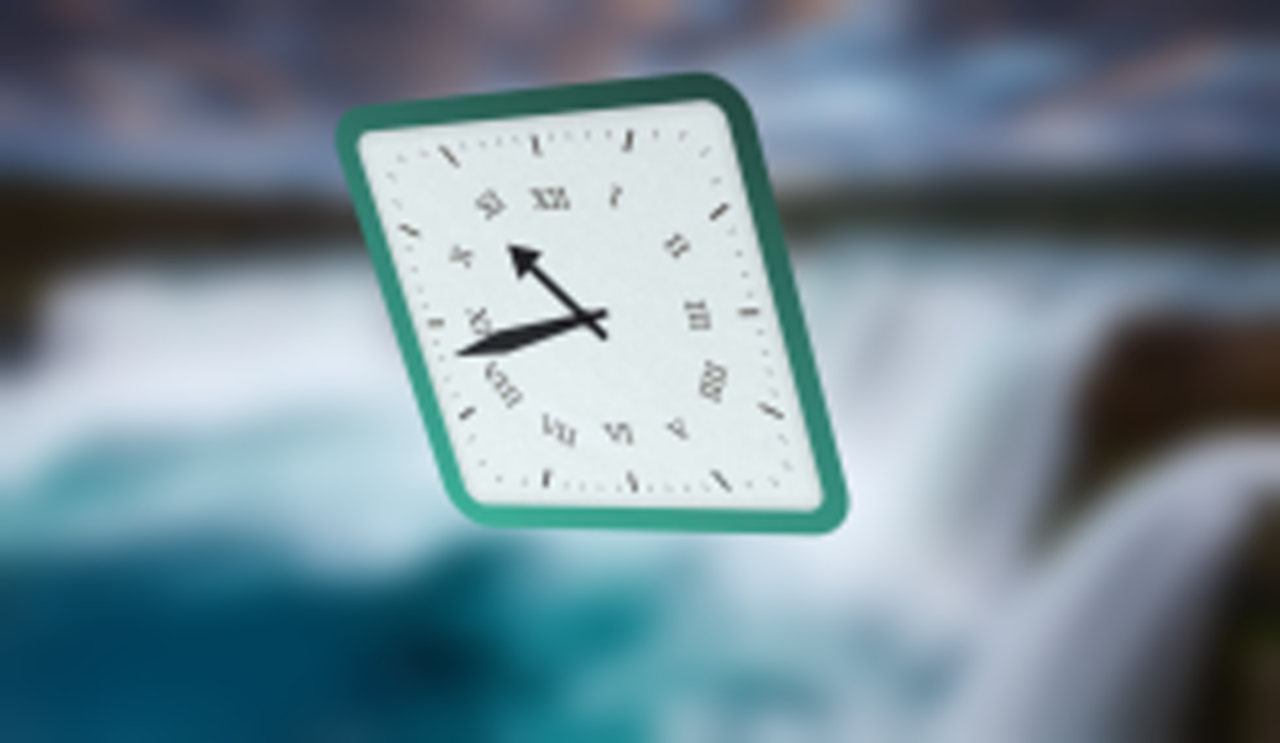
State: 10:43
